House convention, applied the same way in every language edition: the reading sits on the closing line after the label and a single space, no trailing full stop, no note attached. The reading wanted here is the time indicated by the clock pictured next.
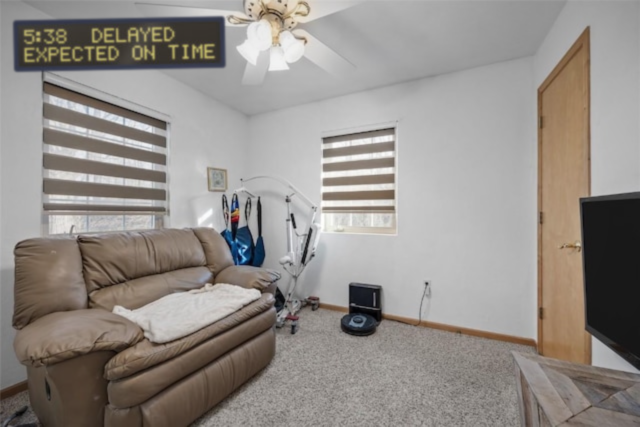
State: 5:38
